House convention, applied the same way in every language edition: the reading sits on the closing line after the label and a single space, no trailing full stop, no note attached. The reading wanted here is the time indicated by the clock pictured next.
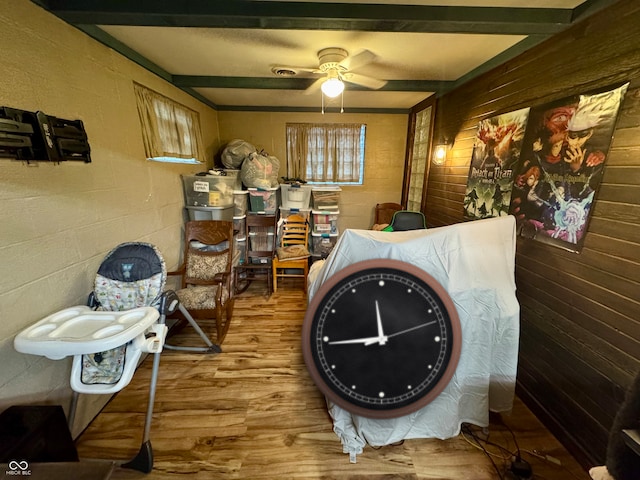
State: 11:44:12
